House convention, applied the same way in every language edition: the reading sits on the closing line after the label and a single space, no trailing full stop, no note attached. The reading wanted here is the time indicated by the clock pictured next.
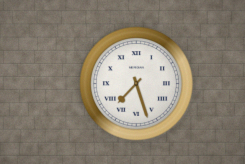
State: 7:27
